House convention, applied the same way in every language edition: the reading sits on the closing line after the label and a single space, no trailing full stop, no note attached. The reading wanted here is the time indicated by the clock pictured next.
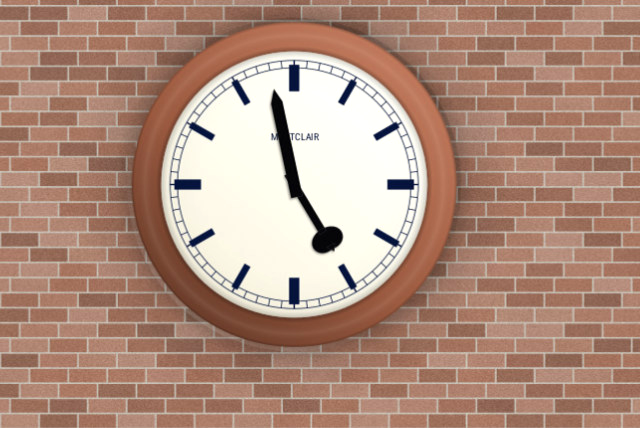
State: 4:58
